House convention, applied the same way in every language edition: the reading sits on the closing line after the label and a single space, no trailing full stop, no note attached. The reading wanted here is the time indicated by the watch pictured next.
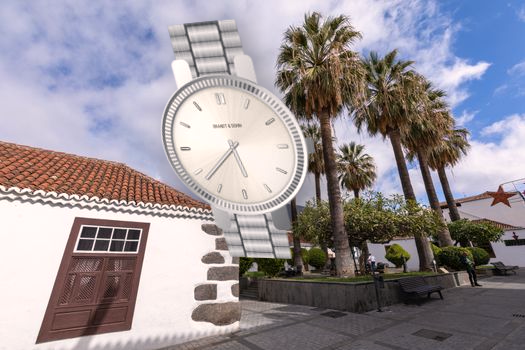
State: 5:38
